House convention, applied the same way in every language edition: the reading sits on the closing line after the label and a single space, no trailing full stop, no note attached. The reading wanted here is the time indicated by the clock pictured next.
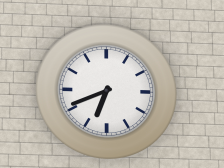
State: 6:41
